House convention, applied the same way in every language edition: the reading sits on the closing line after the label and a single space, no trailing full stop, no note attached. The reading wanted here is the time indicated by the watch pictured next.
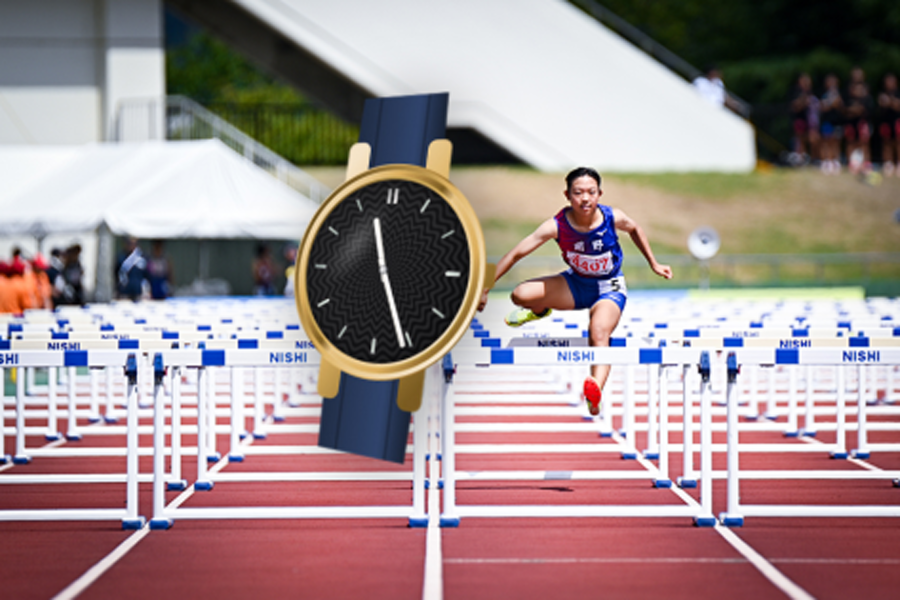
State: 11:26
